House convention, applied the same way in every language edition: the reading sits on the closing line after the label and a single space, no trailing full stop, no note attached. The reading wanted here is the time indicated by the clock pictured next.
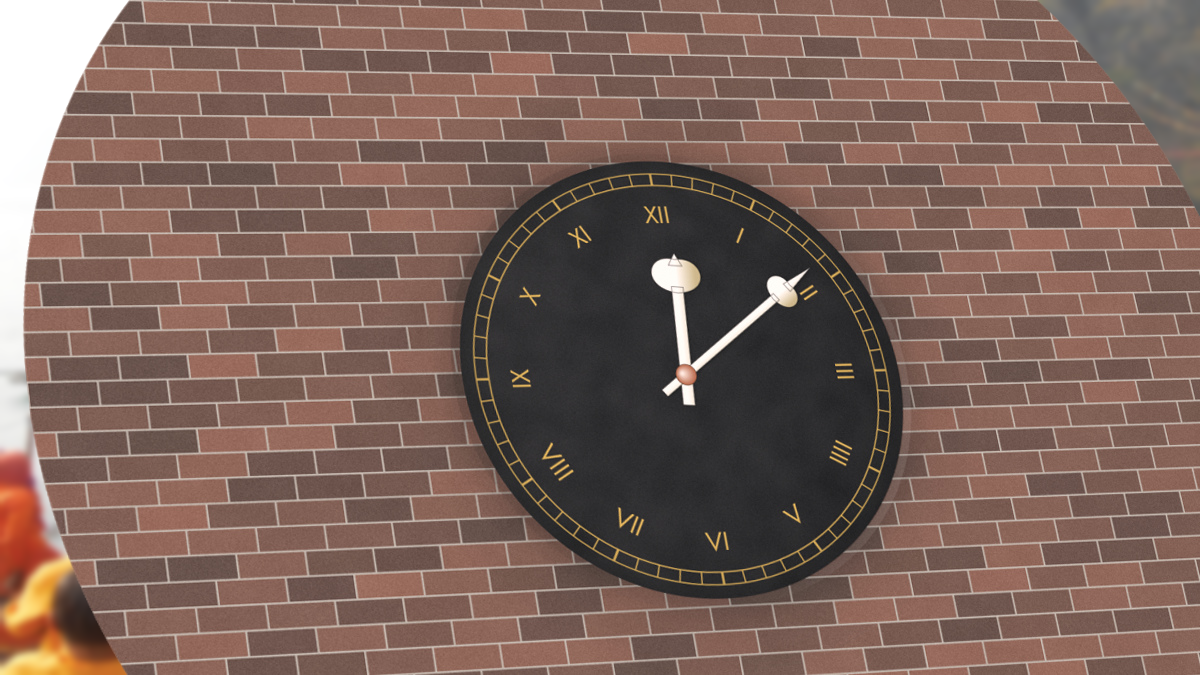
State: 12:09
